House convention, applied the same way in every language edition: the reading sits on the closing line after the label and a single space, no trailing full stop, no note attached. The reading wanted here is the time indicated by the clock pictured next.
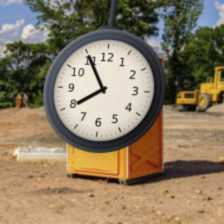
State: 7:55
